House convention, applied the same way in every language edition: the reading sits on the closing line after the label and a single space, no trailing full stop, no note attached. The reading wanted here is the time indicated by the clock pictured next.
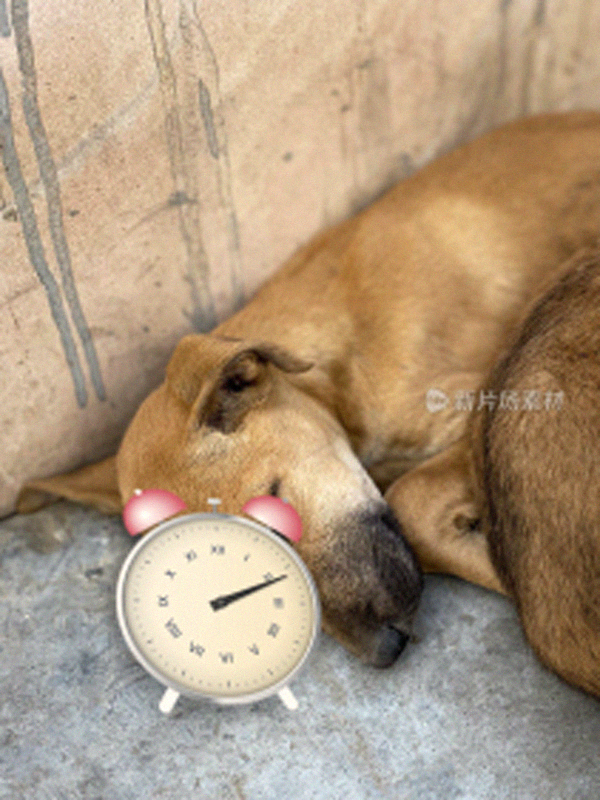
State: 2:11
